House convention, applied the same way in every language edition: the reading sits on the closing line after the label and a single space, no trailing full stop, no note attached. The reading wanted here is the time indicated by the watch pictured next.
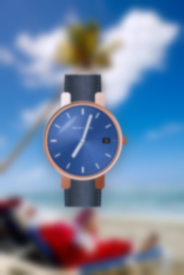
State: 7:03
